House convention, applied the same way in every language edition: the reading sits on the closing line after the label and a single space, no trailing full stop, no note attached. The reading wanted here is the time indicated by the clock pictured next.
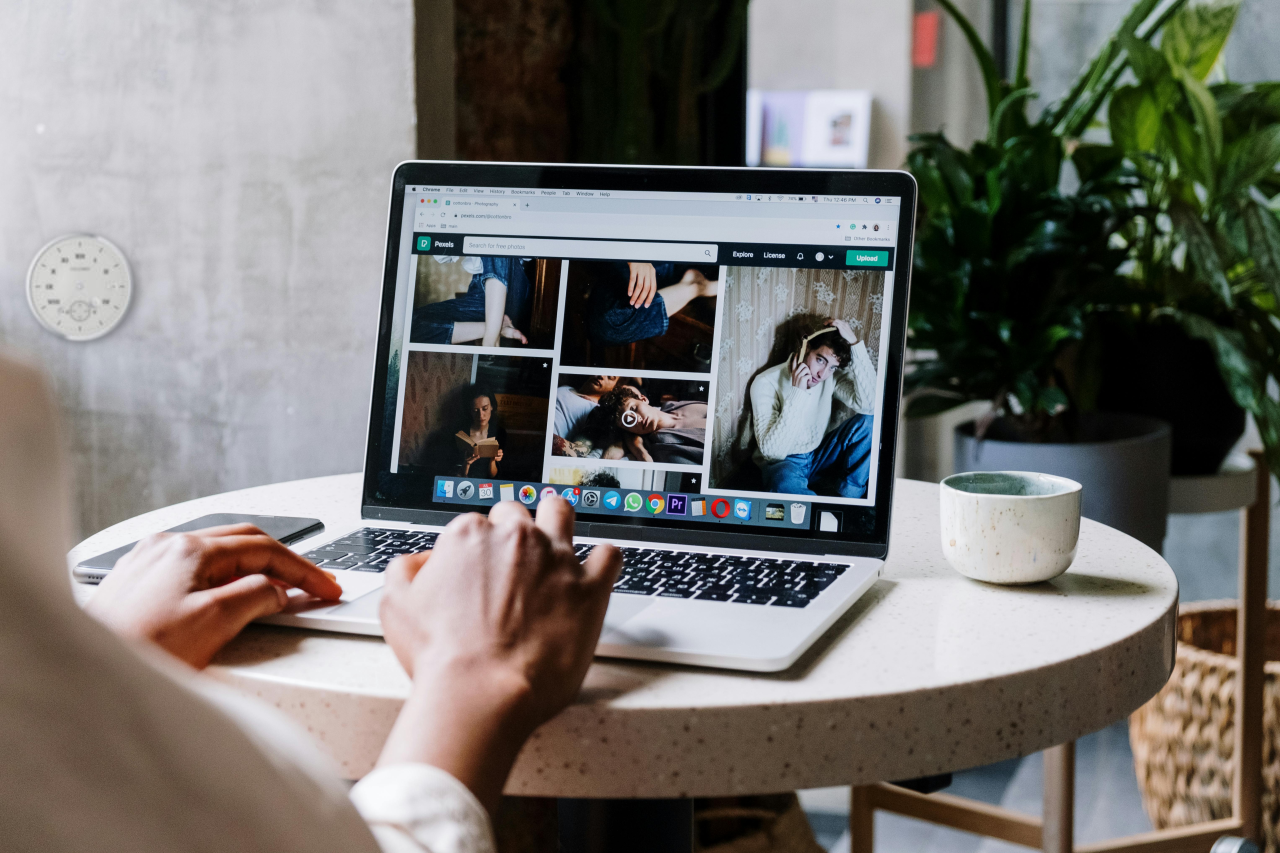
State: 4:36
